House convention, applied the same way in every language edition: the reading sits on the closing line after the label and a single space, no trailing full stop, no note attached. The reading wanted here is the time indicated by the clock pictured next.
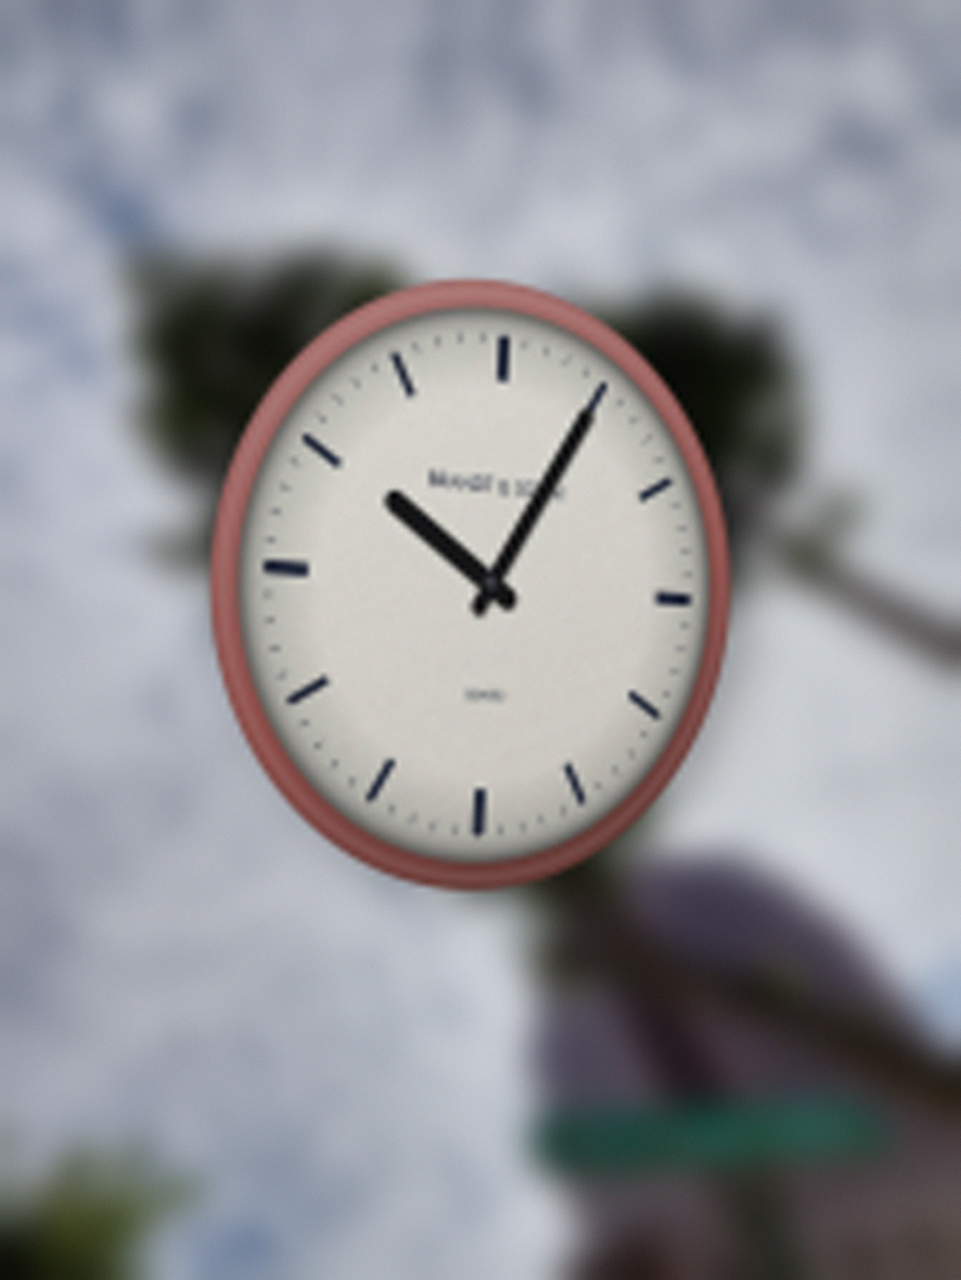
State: 10:05
